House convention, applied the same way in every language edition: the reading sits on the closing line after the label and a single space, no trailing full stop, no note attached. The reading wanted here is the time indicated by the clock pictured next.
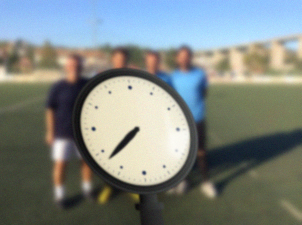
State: 7:38
